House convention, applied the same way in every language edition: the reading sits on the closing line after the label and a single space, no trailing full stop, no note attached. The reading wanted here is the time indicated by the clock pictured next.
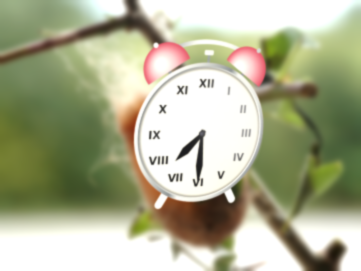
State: 7:30
